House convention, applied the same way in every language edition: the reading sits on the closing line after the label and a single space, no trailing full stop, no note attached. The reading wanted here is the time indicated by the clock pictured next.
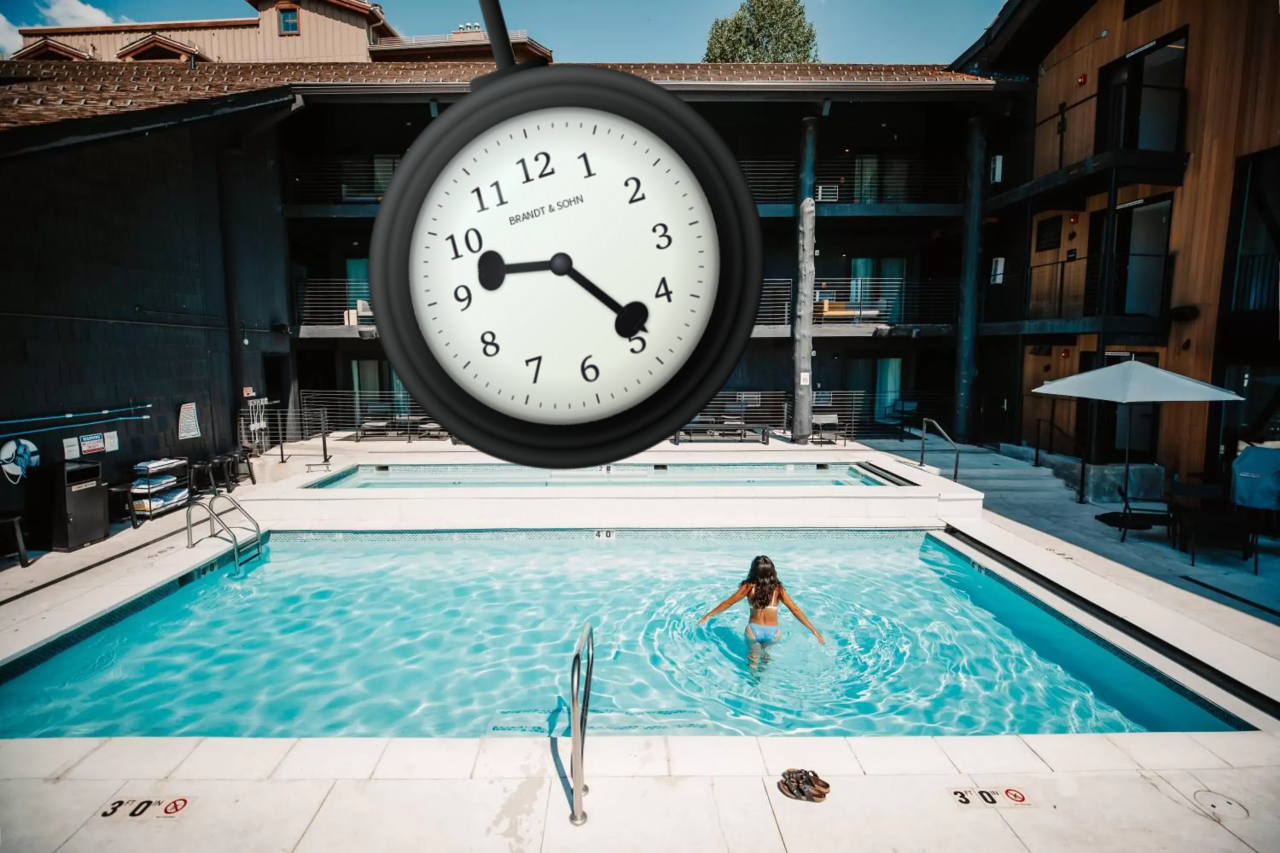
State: 9:24
